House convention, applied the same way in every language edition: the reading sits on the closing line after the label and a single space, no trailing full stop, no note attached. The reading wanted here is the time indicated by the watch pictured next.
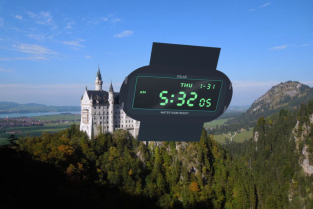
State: 5:32:05
